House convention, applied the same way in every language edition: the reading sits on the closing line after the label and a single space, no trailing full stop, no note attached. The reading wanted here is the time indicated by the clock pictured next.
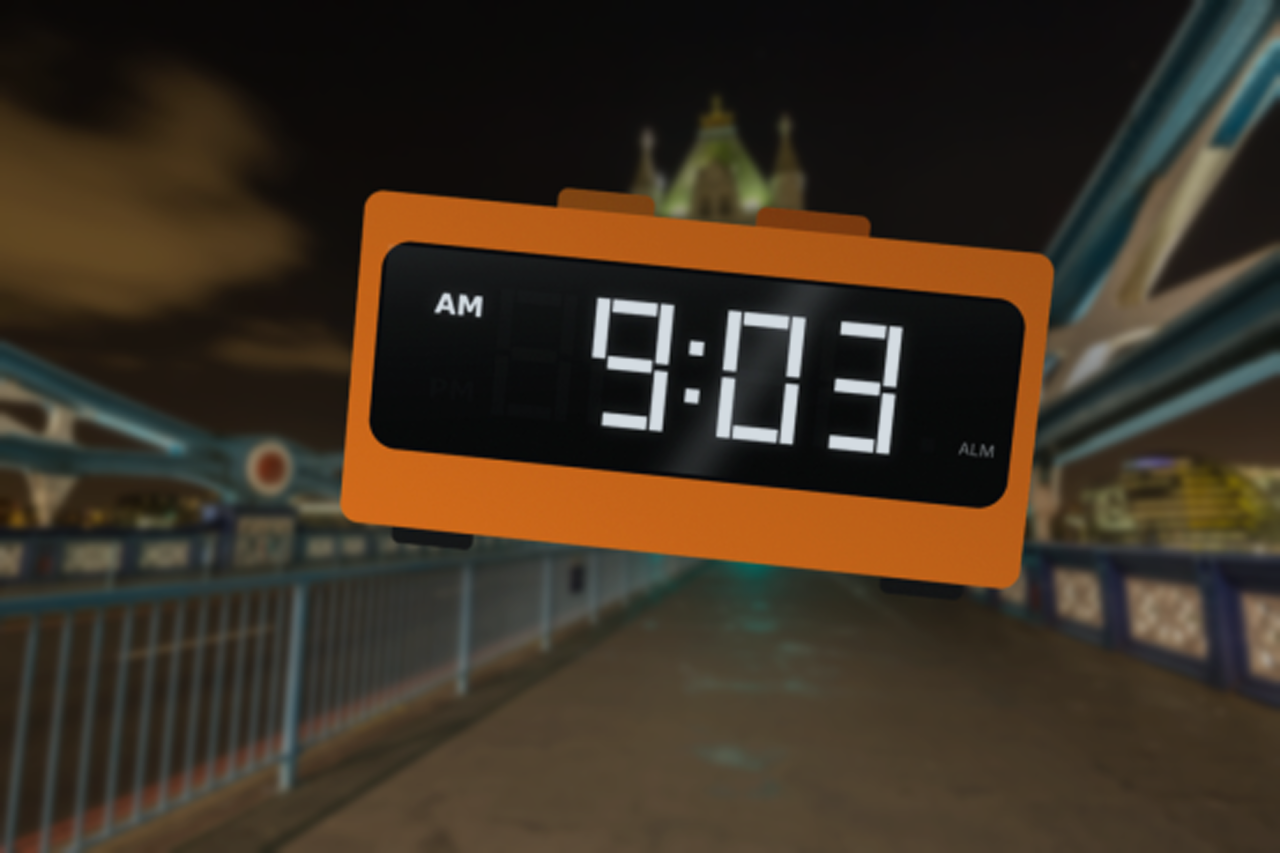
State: 9:03
